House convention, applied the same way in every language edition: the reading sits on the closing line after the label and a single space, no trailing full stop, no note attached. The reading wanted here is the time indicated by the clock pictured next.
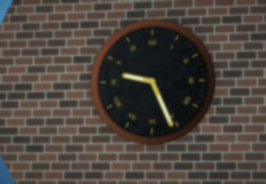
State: 9:26
